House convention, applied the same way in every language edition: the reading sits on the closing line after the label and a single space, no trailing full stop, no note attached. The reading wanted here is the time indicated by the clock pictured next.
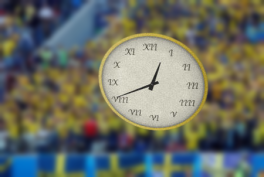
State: 12:41
